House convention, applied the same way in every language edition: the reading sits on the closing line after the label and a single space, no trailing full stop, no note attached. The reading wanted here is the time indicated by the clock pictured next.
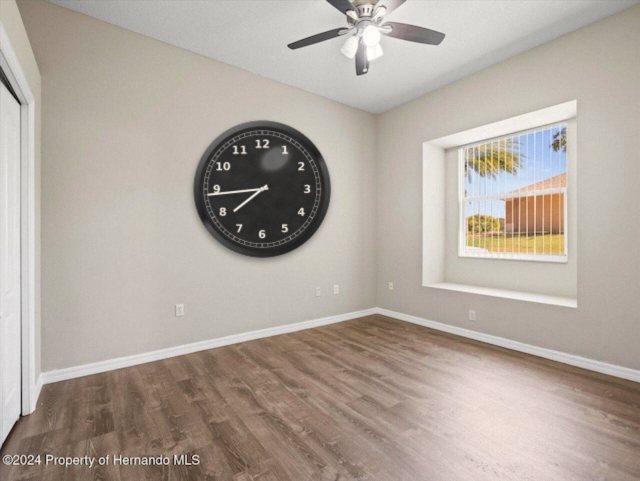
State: 7:44
